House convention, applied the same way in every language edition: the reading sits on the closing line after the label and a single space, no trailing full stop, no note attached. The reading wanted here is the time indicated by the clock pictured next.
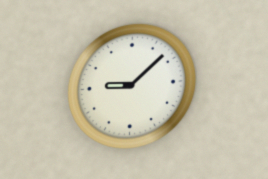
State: 9:08
